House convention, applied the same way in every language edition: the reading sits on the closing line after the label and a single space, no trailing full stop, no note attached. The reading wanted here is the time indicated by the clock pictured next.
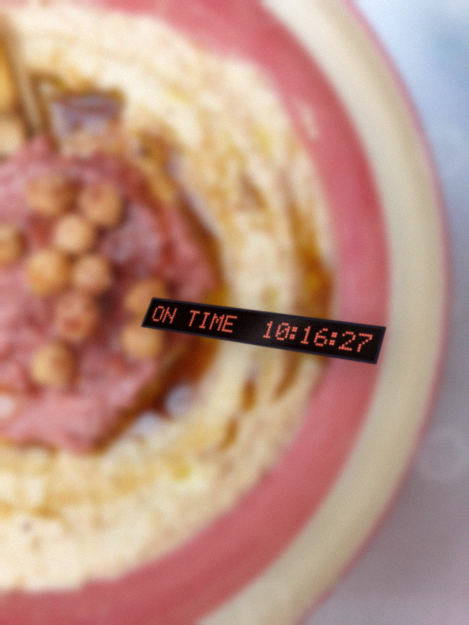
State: 10:16:27
